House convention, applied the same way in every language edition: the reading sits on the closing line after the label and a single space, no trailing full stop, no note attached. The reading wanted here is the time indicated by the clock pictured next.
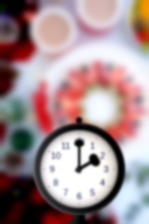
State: 2:00
